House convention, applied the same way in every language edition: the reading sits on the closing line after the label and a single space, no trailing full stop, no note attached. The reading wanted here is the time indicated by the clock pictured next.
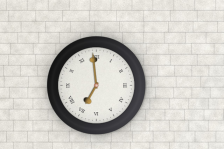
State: 6:59
